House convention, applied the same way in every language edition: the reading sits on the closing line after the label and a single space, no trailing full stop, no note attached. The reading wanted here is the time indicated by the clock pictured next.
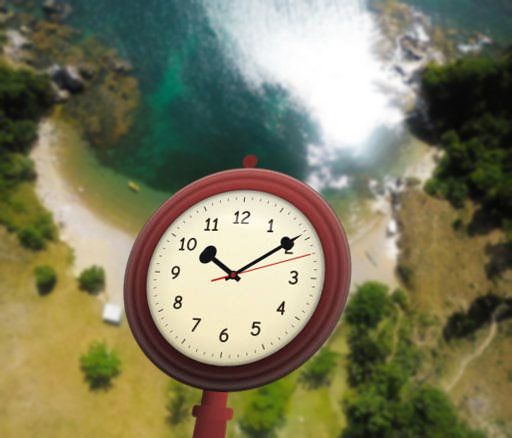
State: 10:09:12
